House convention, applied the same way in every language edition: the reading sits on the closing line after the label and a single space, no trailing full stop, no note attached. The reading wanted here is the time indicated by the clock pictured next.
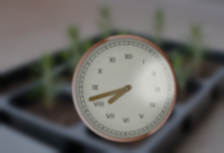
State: 7:42
